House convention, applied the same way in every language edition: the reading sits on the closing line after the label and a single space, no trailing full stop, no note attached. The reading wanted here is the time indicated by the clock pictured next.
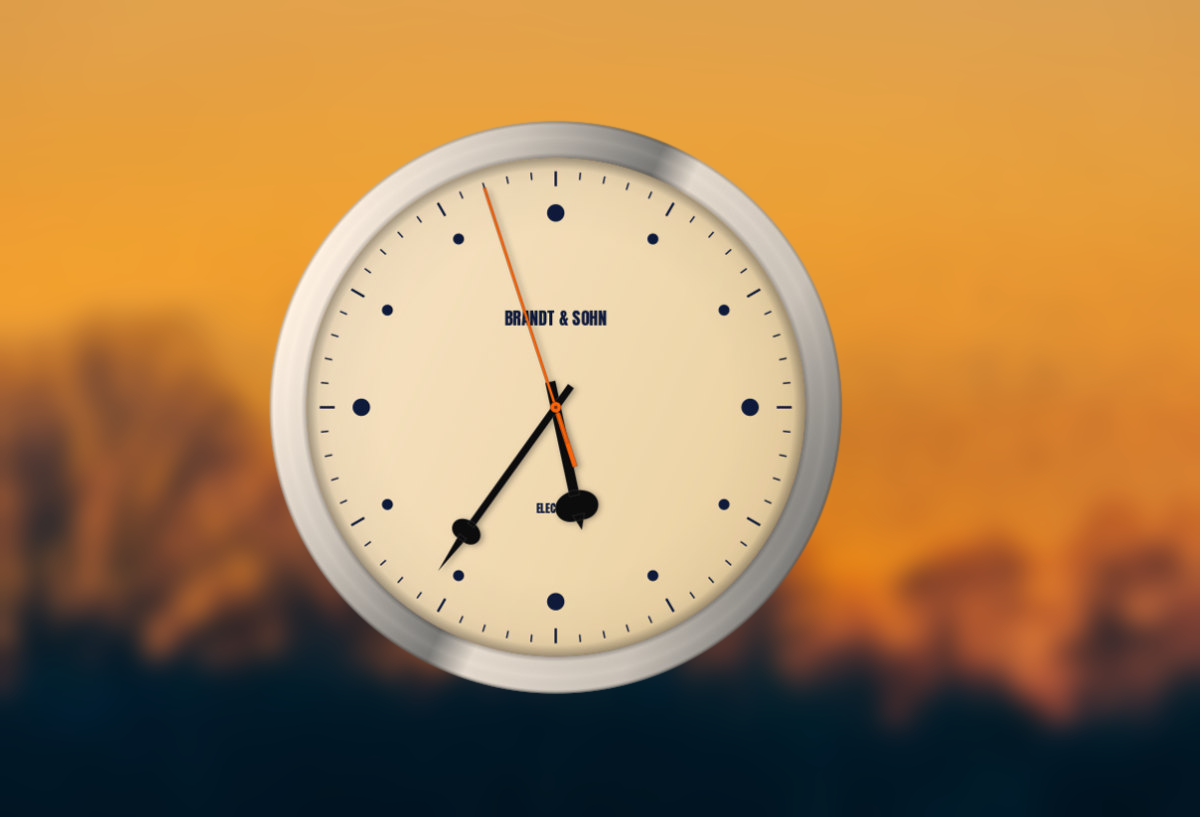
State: 5:35:57
